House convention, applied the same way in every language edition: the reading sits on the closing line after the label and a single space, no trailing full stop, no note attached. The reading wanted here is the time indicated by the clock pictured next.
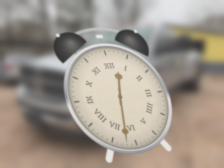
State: 12:32
